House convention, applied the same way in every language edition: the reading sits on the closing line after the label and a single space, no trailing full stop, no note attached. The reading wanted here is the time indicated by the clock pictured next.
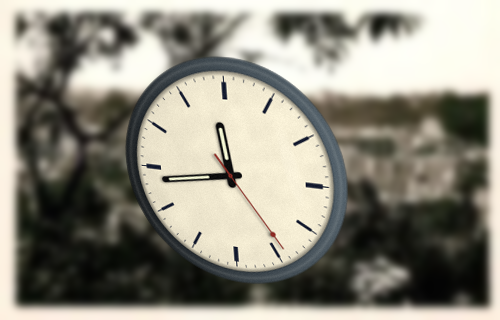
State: 11:43:24
